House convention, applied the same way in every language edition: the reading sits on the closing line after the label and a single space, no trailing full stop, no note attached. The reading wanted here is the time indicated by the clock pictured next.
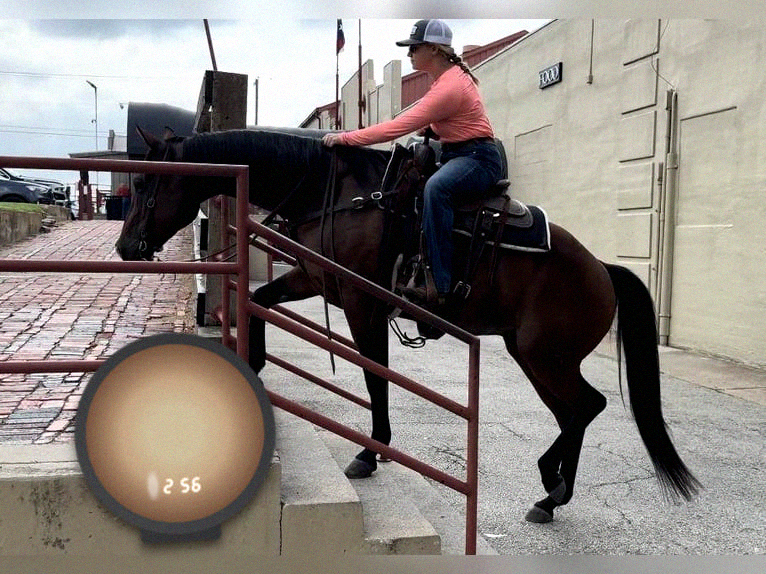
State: 2:56
